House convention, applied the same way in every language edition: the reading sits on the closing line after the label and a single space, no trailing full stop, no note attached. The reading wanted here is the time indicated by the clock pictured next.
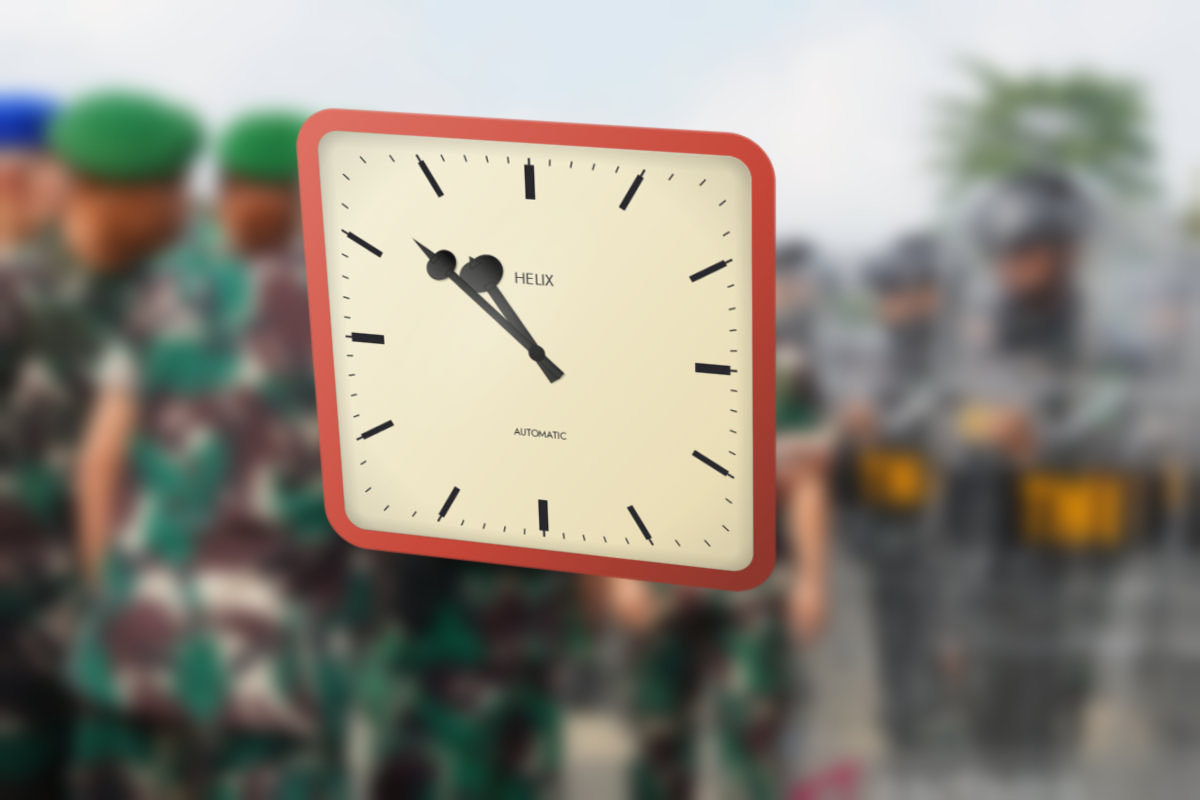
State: 10:52
